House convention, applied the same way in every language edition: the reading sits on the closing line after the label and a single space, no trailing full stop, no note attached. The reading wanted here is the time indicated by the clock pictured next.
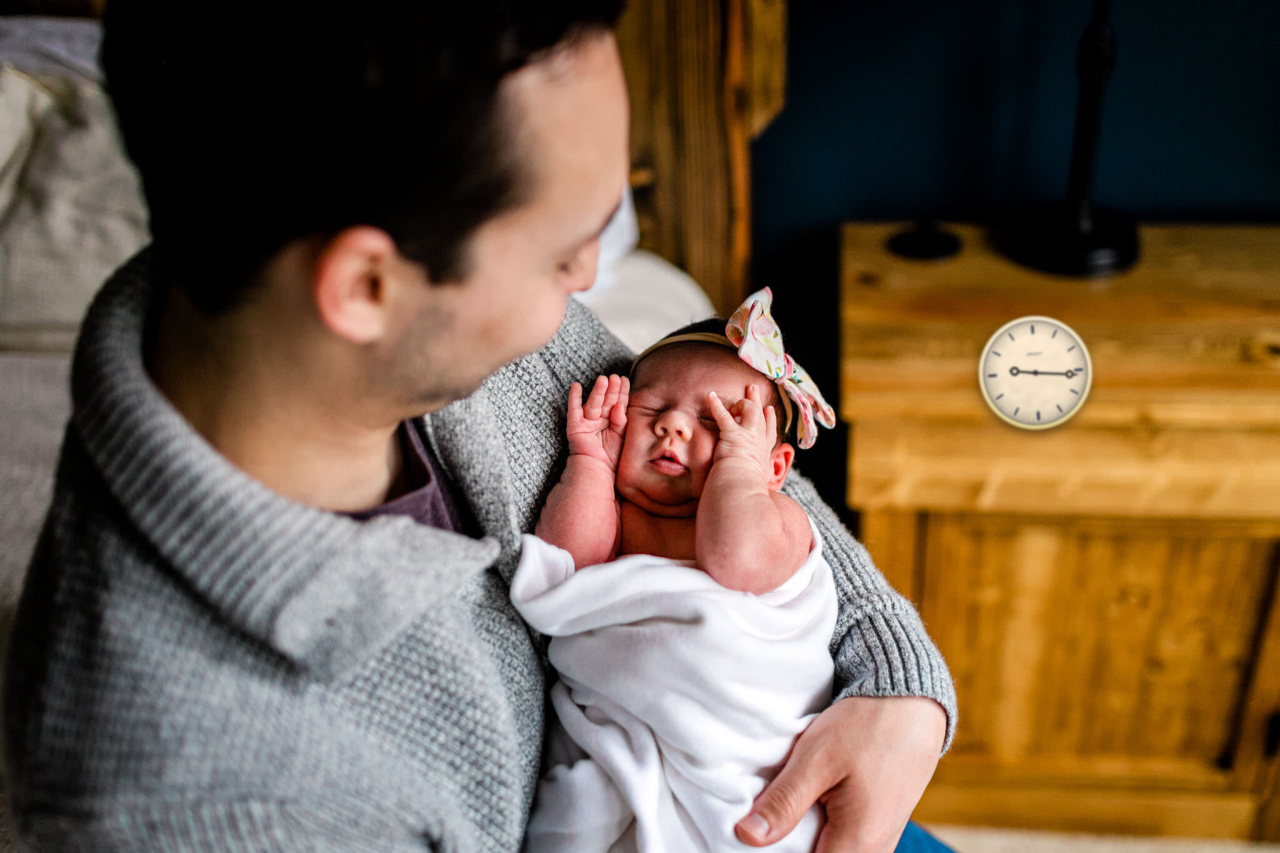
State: 9:16
